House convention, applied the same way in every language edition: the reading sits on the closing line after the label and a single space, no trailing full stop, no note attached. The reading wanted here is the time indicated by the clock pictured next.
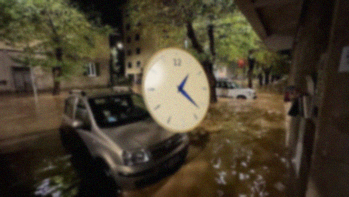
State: 1:22
